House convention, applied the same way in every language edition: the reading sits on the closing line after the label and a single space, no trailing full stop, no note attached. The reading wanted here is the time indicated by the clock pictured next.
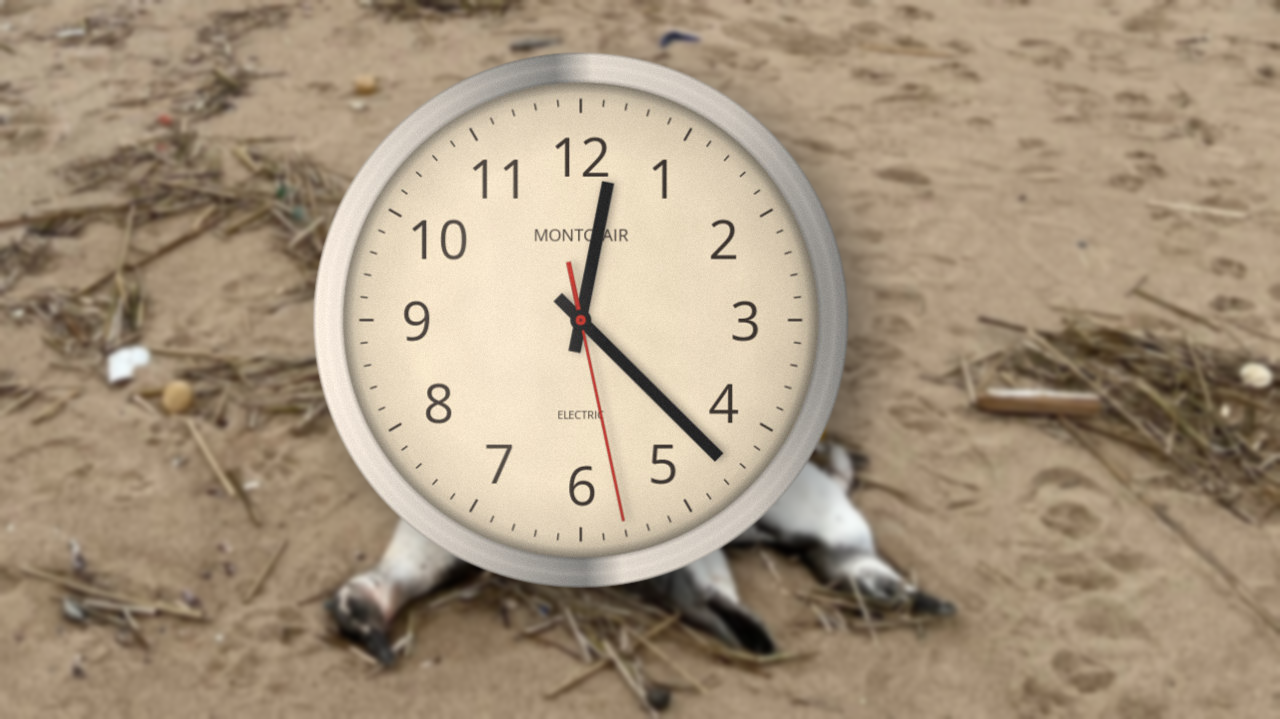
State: 12:22:28
